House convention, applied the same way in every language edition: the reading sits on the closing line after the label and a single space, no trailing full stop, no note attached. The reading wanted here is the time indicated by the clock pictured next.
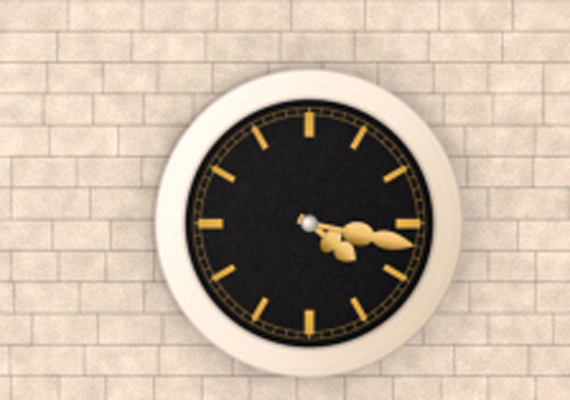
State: 4:17
